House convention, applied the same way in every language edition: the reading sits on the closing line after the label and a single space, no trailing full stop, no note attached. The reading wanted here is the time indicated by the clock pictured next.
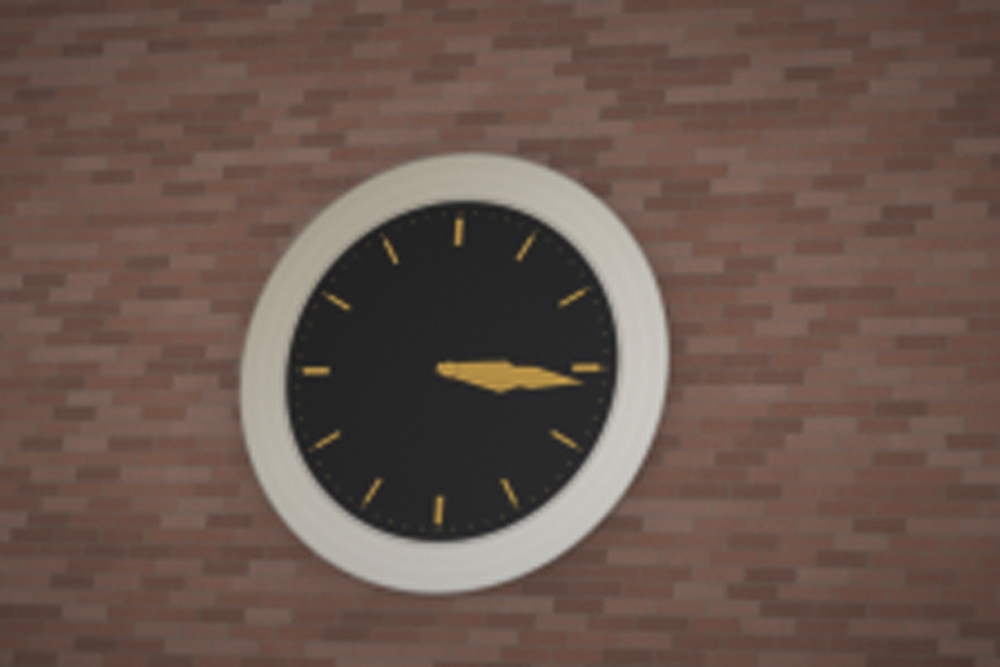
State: 3:16
